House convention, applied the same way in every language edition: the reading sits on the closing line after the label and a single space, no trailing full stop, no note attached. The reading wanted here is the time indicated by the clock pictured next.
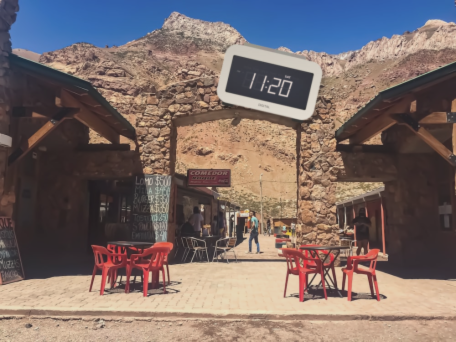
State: 11:20
